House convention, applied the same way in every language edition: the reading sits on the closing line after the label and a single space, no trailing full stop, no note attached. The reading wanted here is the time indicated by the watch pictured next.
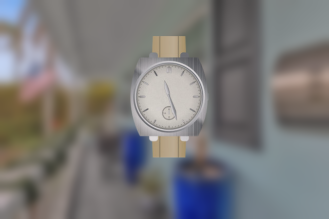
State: 11:27
